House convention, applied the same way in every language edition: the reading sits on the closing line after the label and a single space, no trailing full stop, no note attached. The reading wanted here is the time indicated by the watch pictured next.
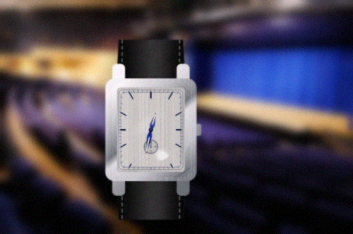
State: 12:32
